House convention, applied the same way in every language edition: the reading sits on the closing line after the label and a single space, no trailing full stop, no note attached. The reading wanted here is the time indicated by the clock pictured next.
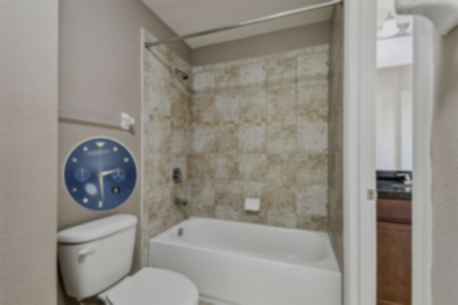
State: 2:29
